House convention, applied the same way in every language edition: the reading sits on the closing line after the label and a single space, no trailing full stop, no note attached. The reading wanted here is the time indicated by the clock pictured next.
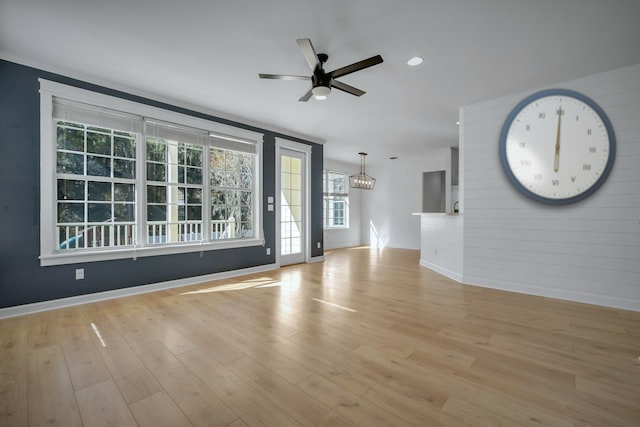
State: 6:00
